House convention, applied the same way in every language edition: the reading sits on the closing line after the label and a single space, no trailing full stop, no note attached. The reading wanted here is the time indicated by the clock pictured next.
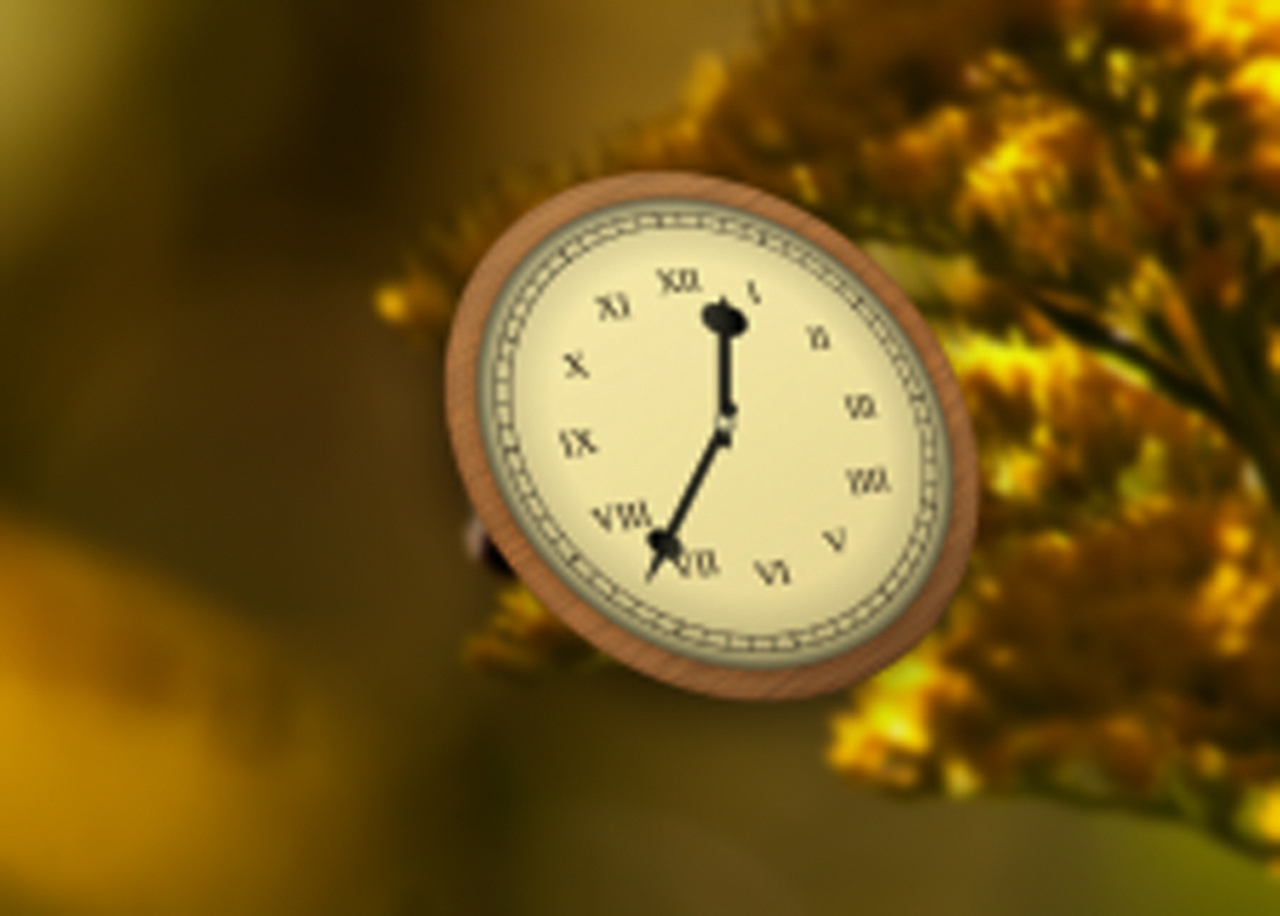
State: 12:37
